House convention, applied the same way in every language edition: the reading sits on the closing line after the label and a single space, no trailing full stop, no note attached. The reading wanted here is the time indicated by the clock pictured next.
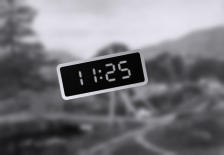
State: 11:25
